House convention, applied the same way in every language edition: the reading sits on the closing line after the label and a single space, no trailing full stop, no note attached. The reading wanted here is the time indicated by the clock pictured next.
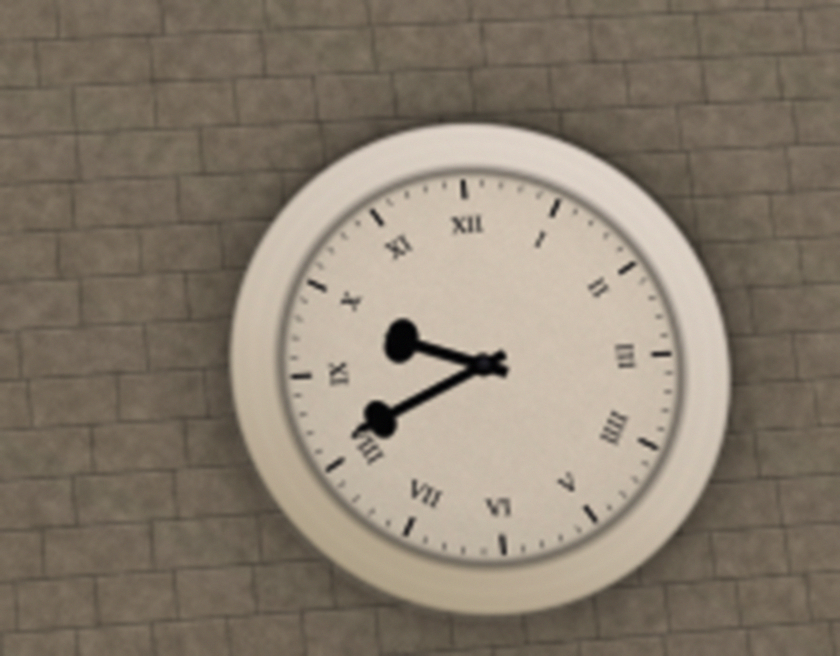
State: 9:41
